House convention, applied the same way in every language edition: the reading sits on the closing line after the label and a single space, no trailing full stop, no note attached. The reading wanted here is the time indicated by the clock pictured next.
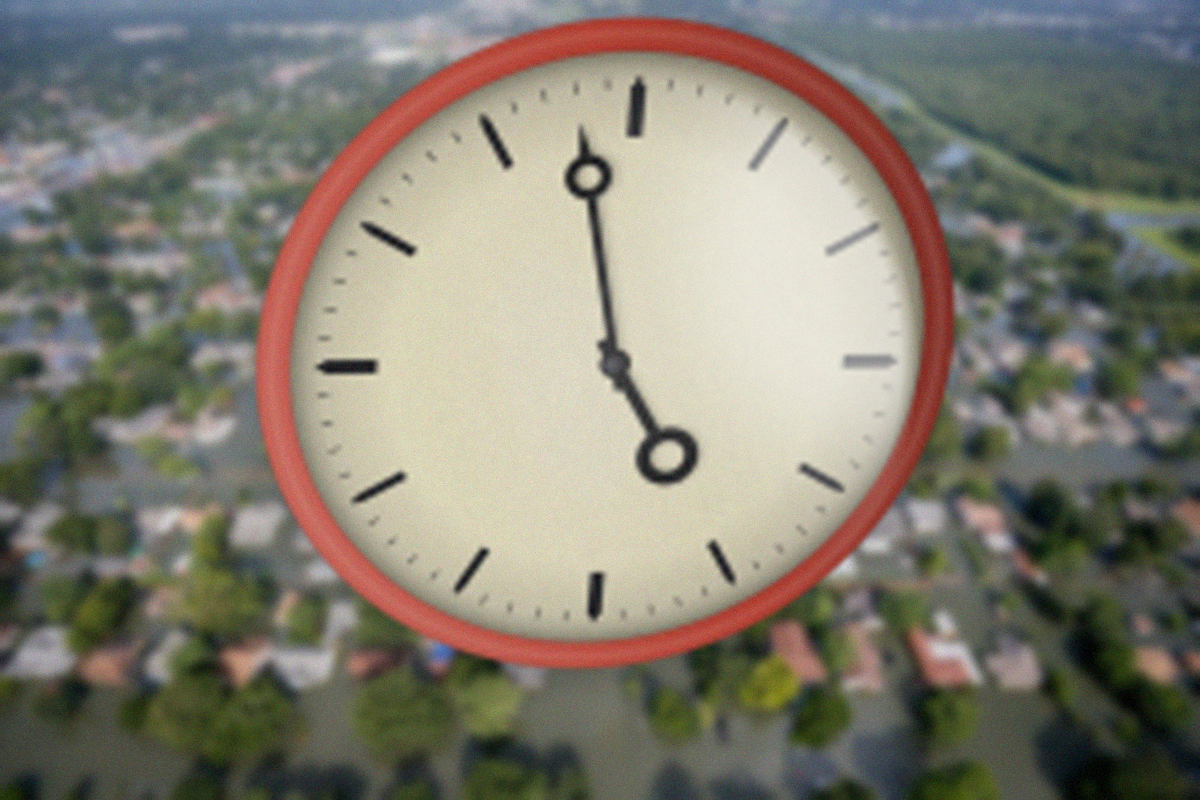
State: 4:58
